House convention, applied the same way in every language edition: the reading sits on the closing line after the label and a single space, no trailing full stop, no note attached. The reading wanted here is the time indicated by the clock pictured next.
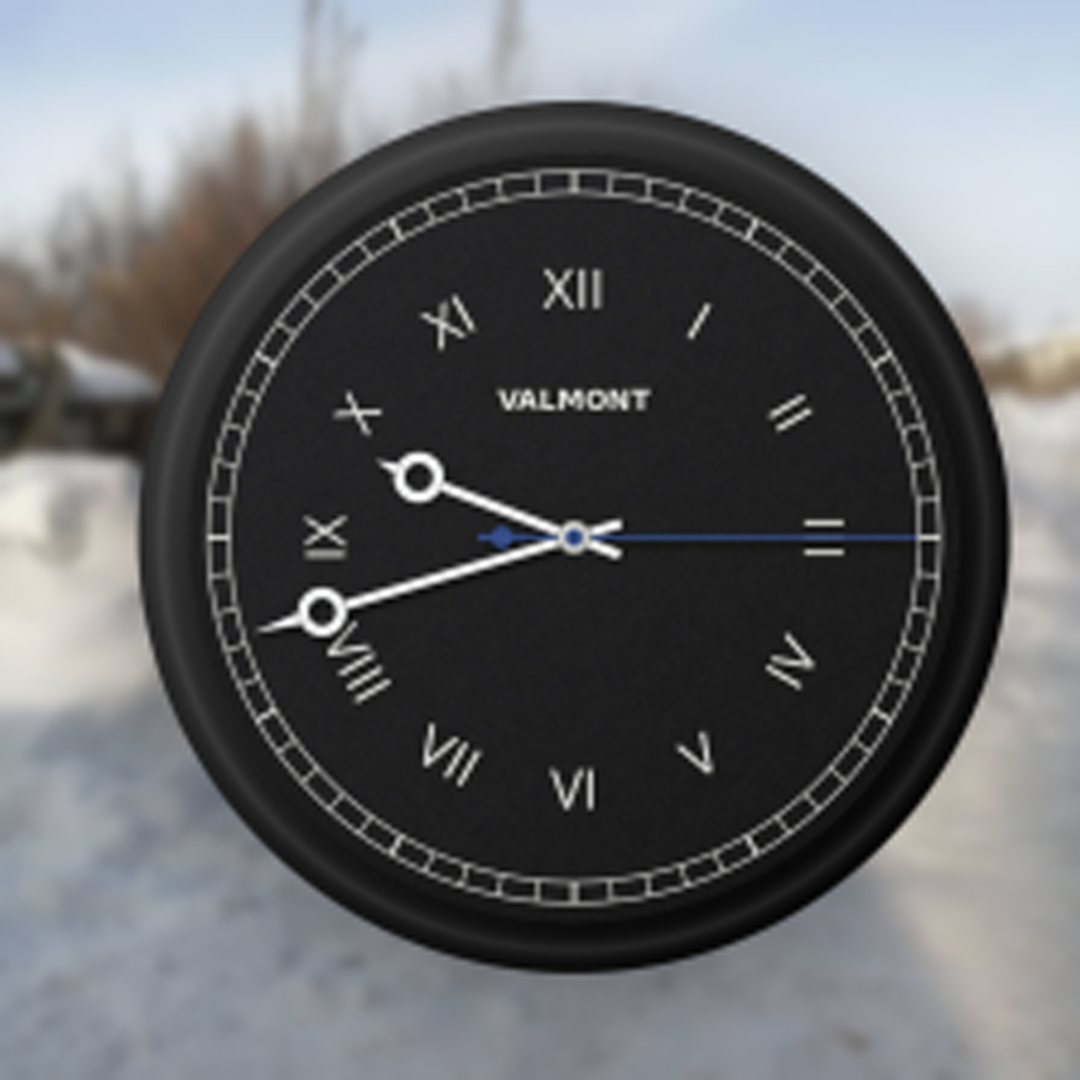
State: 9:42:15
